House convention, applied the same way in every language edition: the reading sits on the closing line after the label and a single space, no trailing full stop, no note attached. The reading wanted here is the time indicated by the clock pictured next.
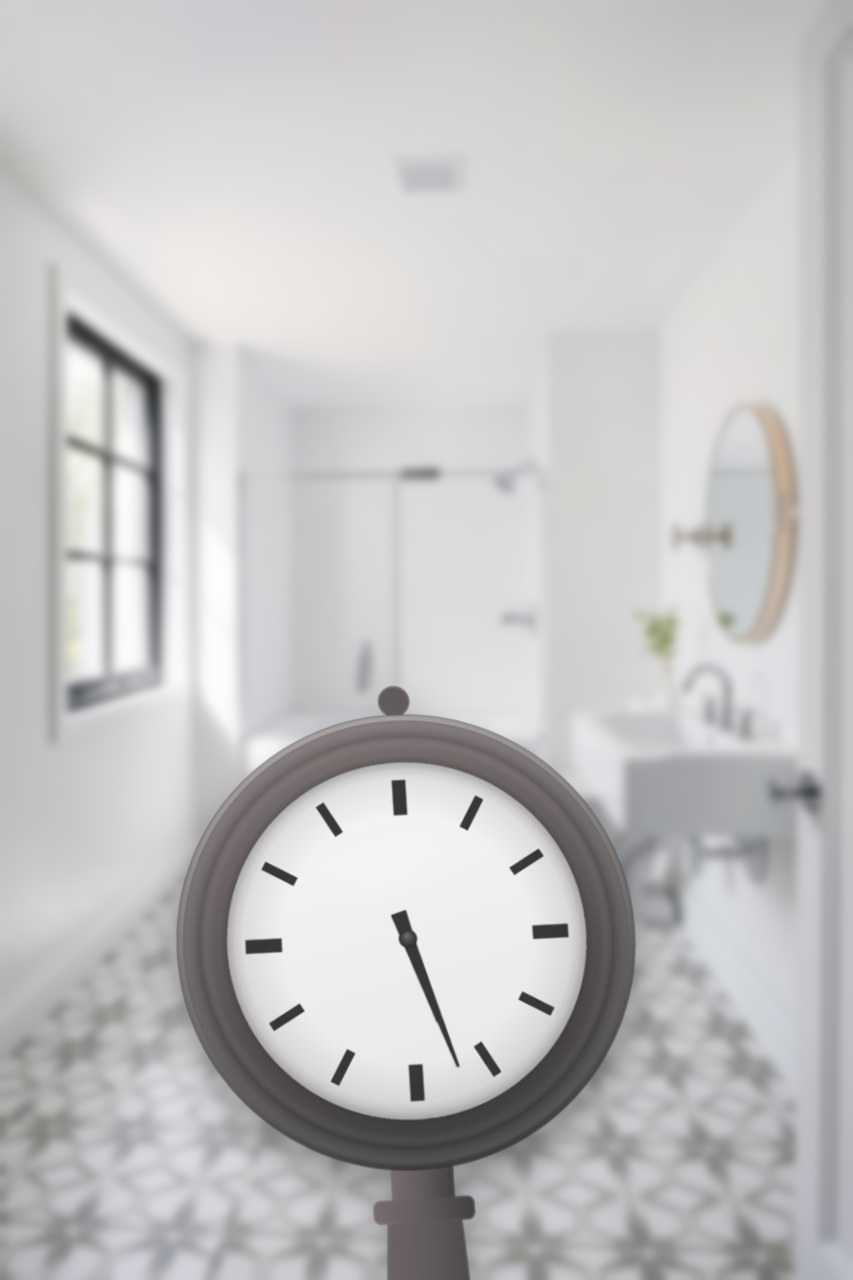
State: 5:27
